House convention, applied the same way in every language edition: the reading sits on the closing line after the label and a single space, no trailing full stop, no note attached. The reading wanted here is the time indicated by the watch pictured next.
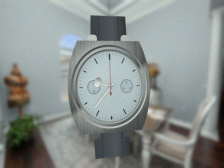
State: 9:37
